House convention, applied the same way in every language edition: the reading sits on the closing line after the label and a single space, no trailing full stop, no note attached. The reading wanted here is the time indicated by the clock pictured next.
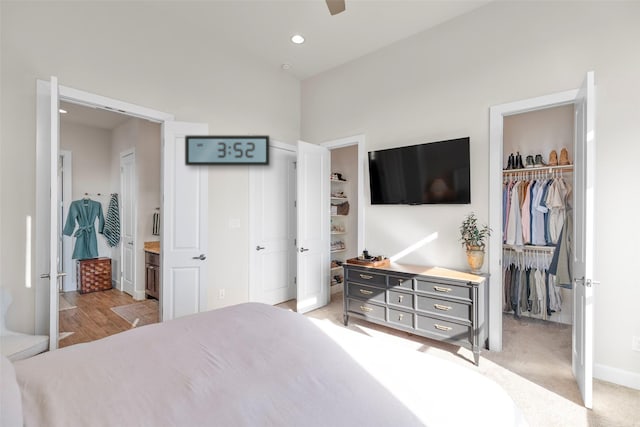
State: 3:52
